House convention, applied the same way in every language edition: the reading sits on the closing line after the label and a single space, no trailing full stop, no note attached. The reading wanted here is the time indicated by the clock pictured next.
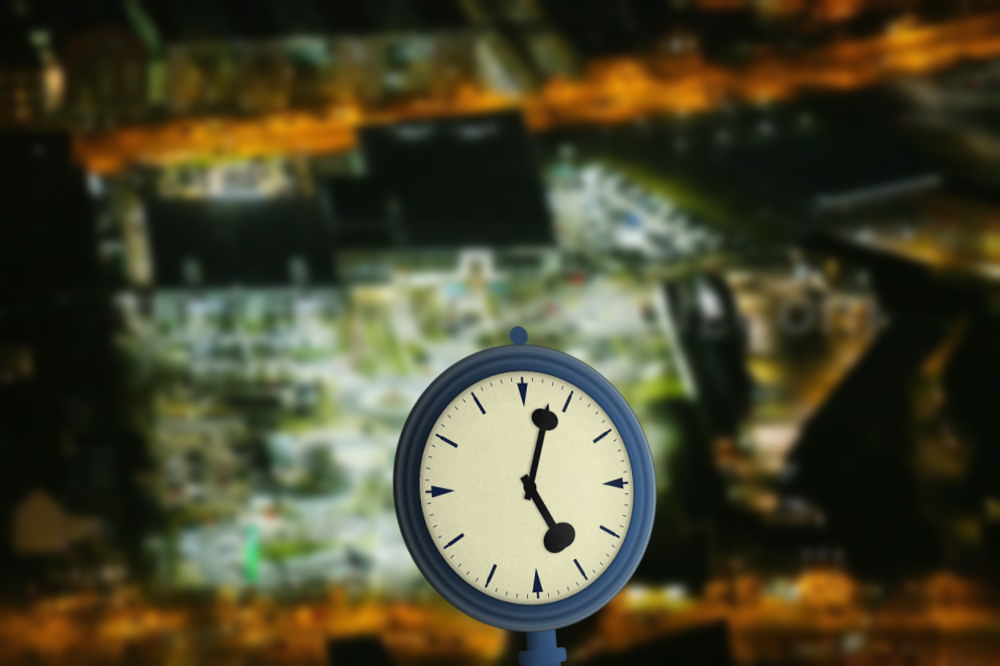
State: 5:03
